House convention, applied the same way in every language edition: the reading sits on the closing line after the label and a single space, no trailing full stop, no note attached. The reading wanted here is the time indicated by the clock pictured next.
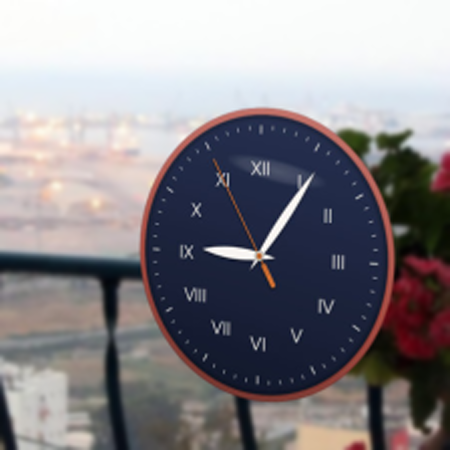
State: 9:05:55
